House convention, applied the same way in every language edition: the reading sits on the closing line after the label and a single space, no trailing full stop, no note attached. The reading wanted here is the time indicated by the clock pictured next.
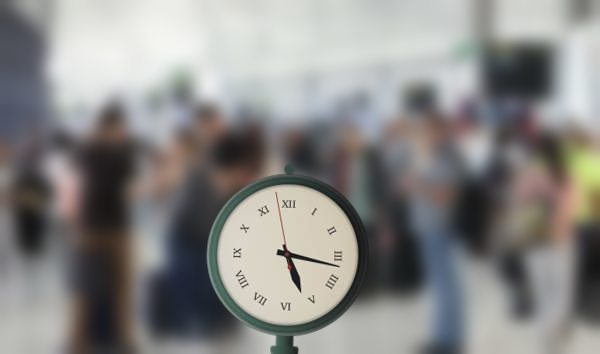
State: 5:16:58
